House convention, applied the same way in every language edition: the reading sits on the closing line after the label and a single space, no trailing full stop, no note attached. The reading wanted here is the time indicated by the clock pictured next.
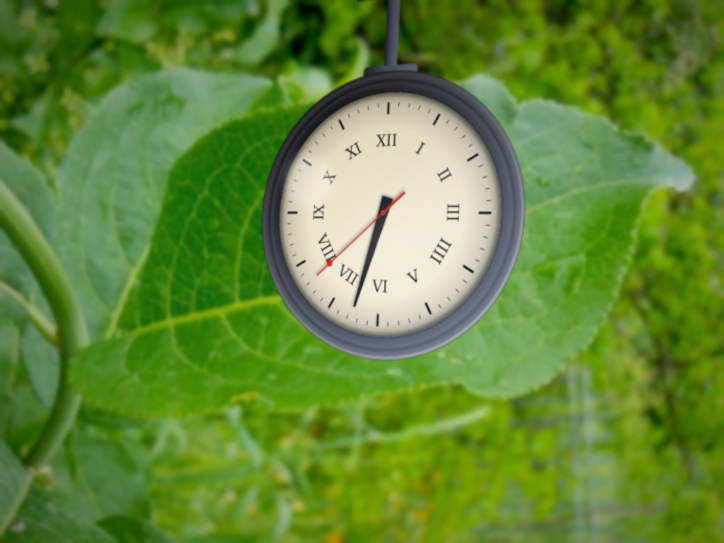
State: 6:32:38
